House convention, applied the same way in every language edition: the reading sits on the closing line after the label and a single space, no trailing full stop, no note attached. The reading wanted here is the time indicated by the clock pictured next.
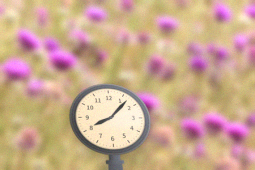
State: 8:07
